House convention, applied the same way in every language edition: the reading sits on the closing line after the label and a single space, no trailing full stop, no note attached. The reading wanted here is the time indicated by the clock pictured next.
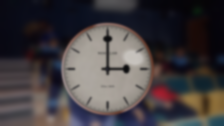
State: 3:00
